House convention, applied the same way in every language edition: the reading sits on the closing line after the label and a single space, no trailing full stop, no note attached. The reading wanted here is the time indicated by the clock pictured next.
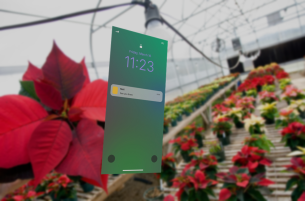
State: 11:23
